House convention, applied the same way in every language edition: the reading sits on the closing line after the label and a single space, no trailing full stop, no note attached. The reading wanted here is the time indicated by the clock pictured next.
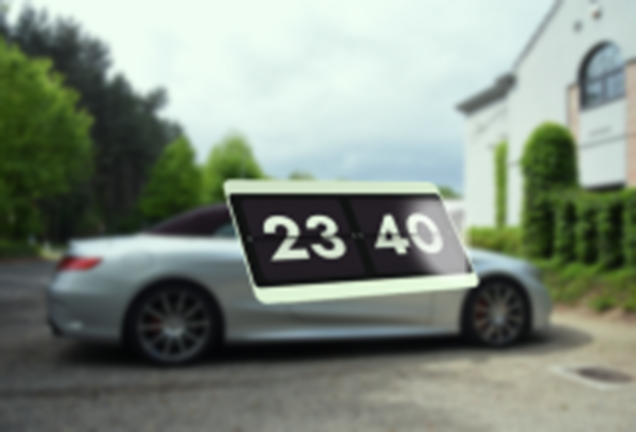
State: 23:40
